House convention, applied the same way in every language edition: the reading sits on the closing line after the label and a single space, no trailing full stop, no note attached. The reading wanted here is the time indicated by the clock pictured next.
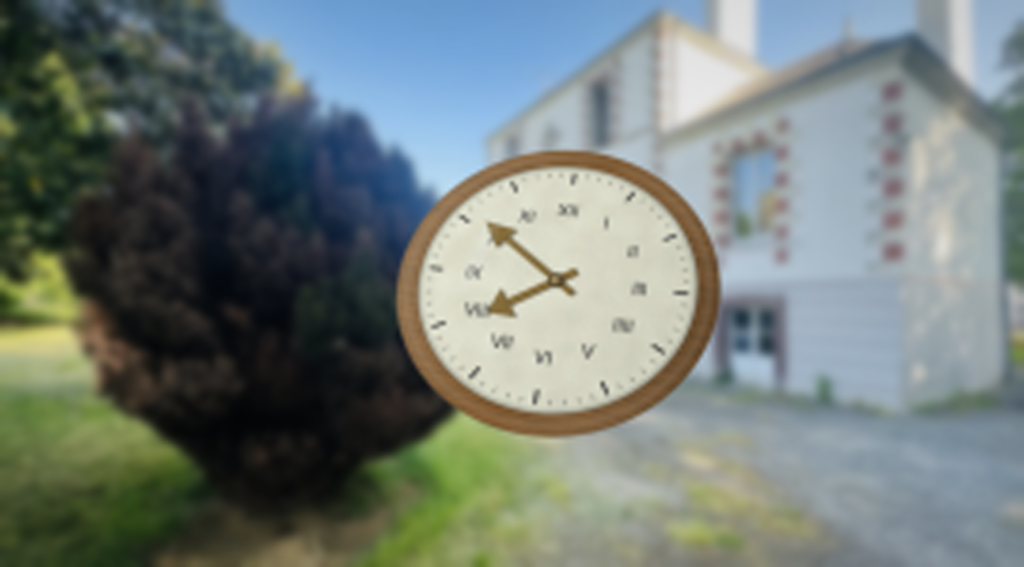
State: 7:51
